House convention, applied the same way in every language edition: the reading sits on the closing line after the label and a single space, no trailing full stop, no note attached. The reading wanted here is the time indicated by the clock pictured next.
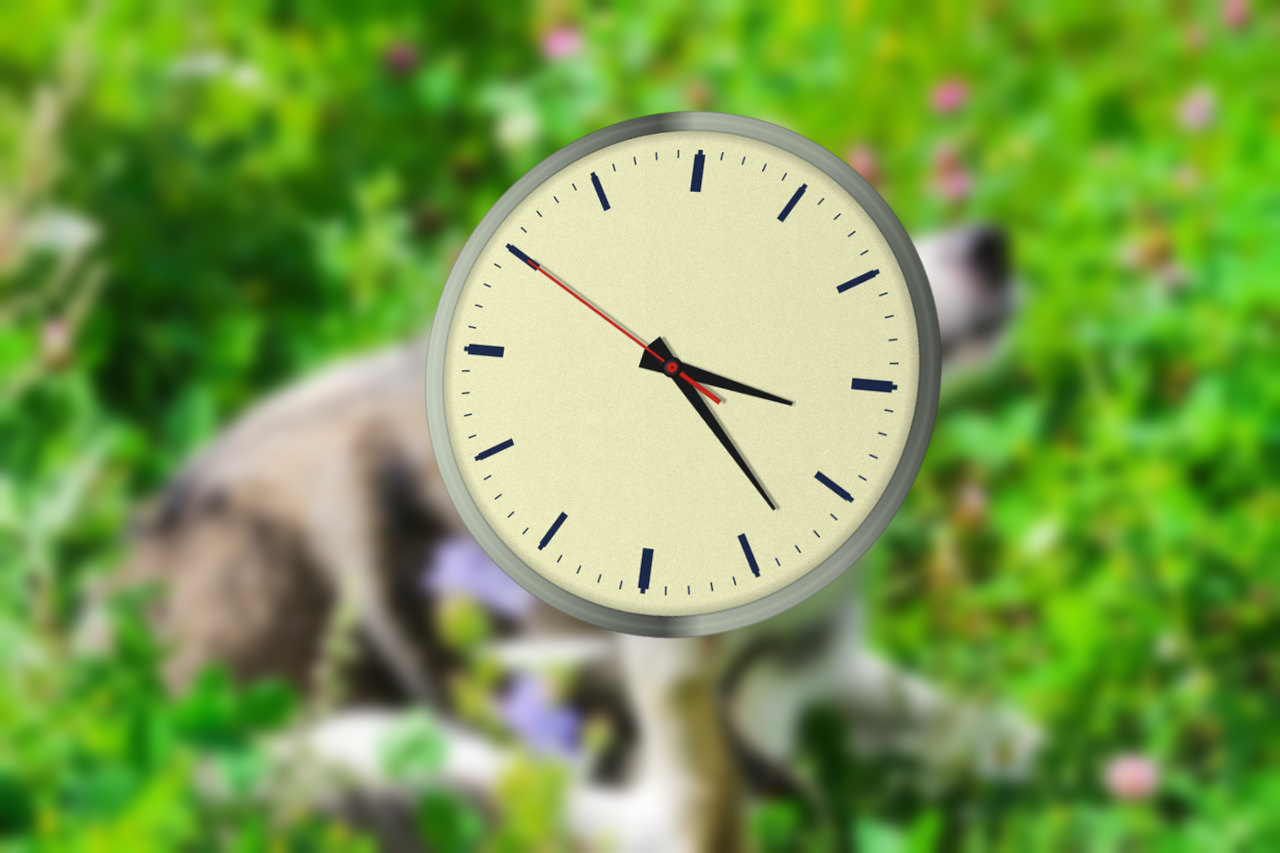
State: 3:22:50
